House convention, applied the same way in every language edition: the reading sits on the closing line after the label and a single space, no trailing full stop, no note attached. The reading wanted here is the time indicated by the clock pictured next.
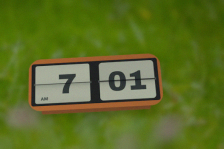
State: 7:01
